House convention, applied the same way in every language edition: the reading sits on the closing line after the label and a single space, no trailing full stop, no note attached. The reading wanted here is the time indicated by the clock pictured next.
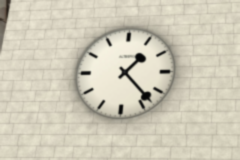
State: 1:23
